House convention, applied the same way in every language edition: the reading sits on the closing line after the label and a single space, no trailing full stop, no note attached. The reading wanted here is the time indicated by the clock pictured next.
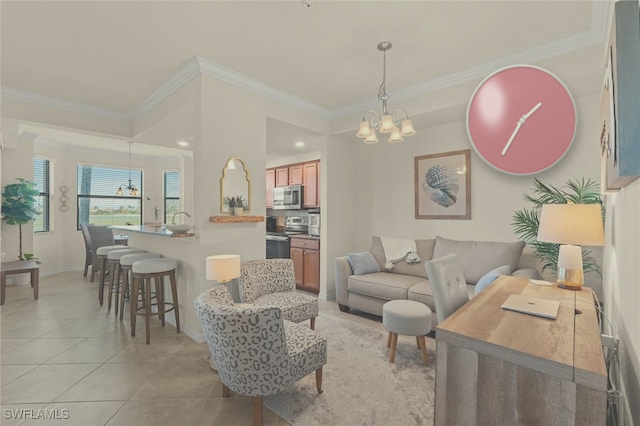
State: 1:35
